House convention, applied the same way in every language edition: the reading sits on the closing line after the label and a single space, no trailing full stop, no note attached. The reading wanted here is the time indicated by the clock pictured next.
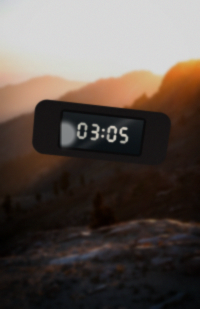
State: 3:05
